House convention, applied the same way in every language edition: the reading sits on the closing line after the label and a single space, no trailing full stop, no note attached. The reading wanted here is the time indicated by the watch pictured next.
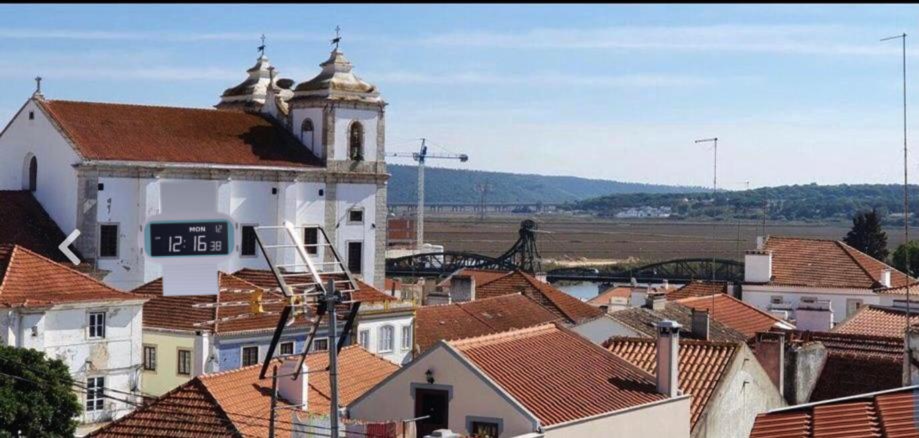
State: 12:16
